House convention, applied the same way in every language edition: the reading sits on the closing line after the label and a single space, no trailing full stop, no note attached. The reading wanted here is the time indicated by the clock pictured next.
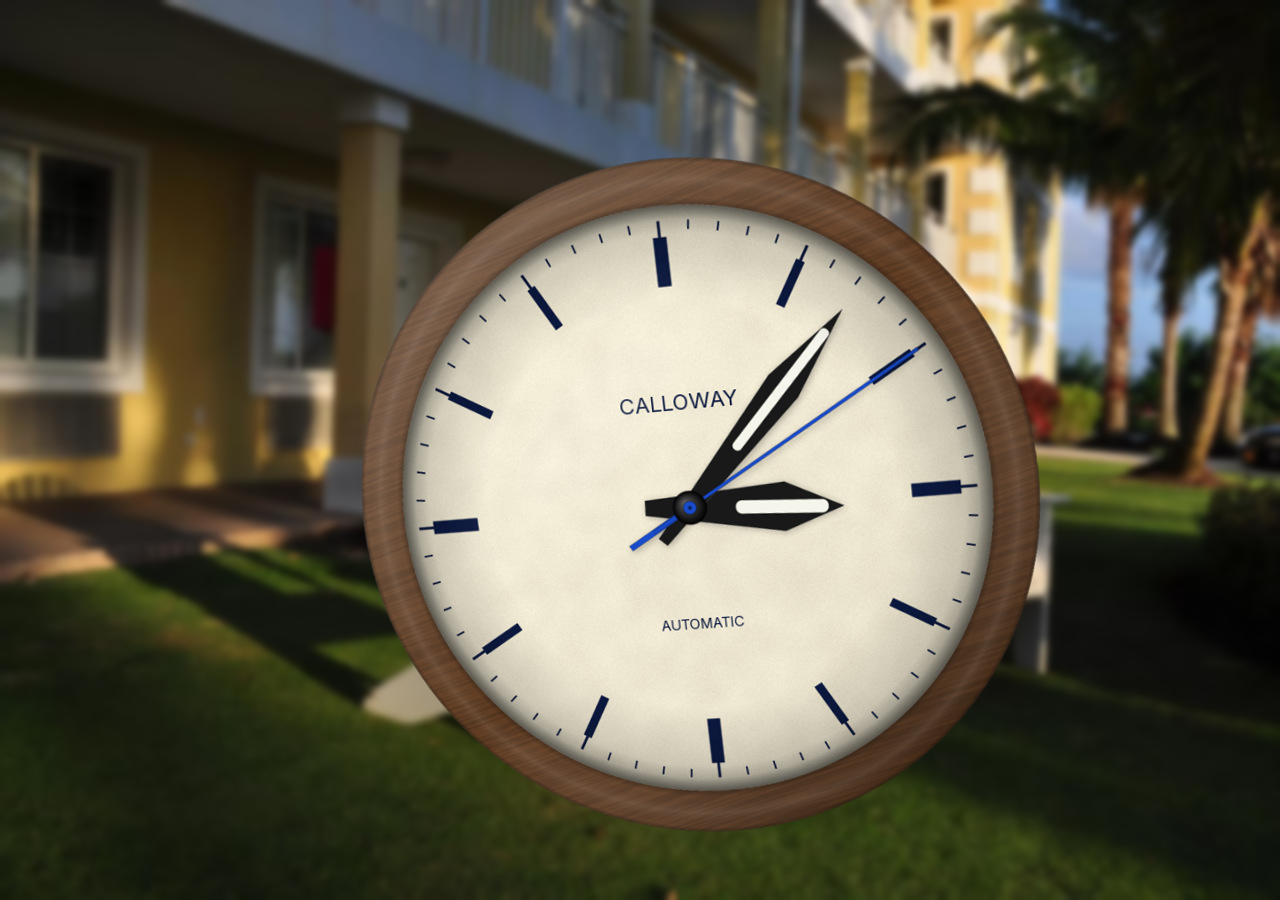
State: 3:07:10
